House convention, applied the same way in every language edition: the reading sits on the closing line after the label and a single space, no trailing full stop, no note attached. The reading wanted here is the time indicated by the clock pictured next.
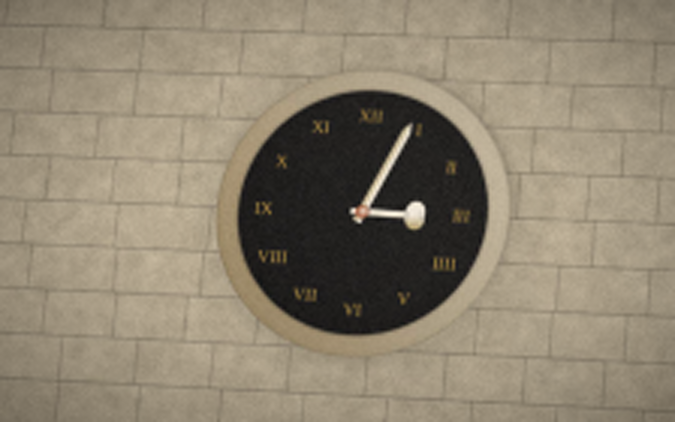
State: 3:04
